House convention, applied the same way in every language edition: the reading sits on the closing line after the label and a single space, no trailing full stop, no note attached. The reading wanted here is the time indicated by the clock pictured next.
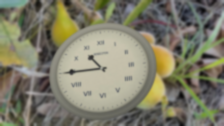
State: 10:45
